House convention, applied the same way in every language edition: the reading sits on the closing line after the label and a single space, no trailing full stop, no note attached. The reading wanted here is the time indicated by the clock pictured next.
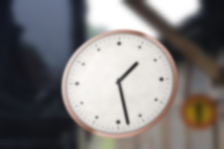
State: 1:28
